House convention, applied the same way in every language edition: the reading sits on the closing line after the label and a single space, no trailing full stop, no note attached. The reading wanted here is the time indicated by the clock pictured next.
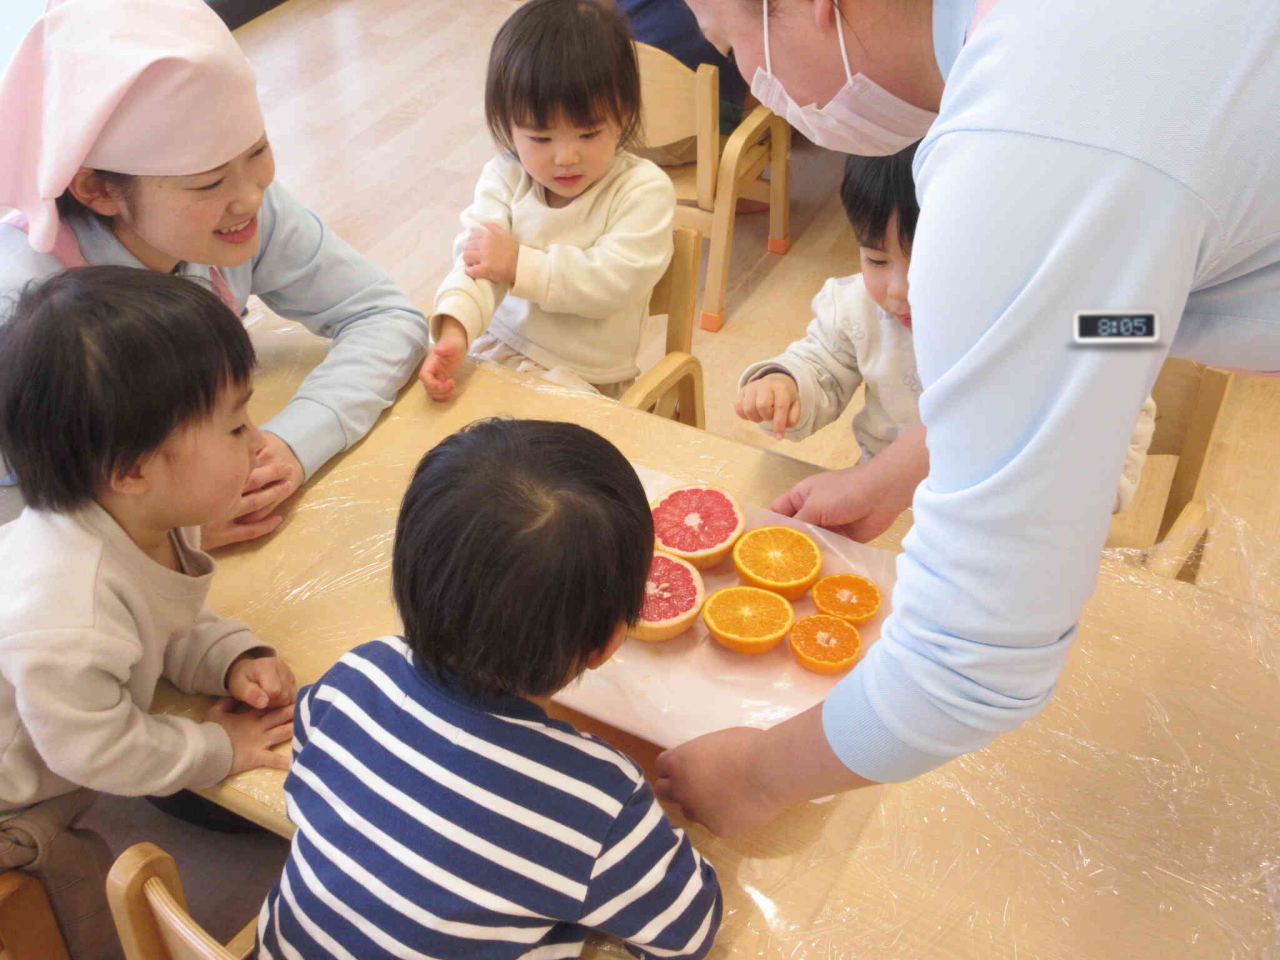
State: 8:05
